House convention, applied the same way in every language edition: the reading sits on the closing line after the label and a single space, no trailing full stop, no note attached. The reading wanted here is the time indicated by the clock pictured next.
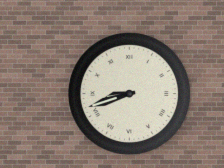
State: 8:42
